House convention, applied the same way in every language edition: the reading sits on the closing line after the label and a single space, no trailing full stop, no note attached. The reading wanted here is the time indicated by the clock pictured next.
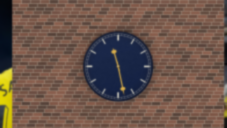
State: 11:28
